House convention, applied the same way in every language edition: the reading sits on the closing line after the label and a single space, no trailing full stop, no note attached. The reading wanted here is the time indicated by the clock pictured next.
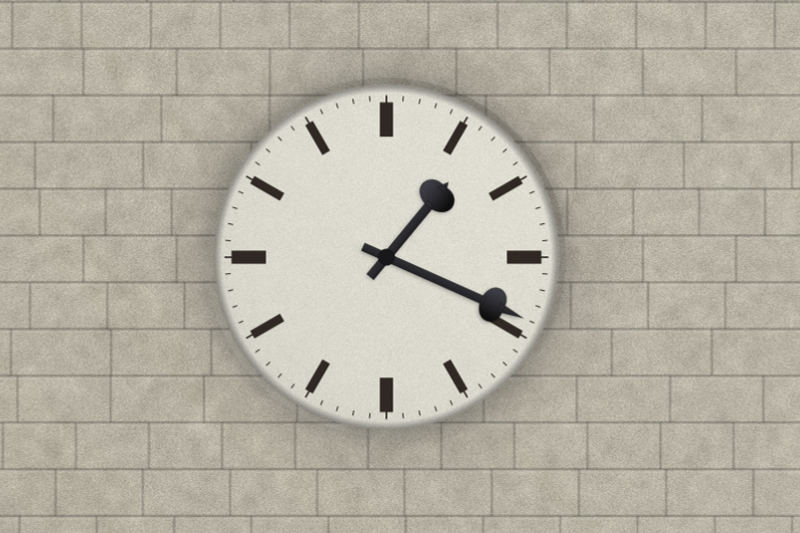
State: 1:19
